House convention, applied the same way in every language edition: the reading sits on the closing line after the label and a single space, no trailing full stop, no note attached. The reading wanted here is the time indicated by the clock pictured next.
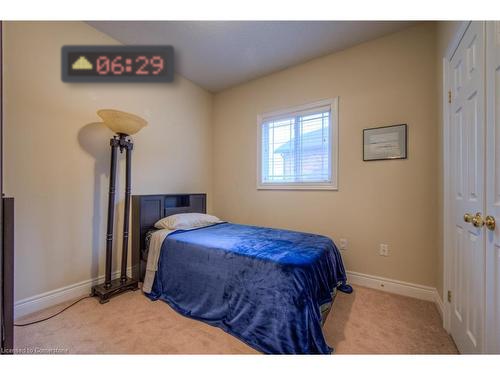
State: 6:29
